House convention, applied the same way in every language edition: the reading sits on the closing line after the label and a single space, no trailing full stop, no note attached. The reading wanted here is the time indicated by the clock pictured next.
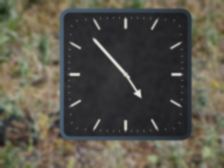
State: 4:53
